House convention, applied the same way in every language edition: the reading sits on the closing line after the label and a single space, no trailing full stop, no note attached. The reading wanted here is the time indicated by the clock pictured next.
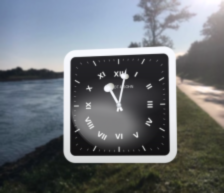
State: 11:02
